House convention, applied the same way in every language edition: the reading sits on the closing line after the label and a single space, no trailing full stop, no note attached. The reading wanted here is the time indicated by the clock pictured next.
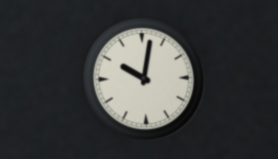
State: 10:02
